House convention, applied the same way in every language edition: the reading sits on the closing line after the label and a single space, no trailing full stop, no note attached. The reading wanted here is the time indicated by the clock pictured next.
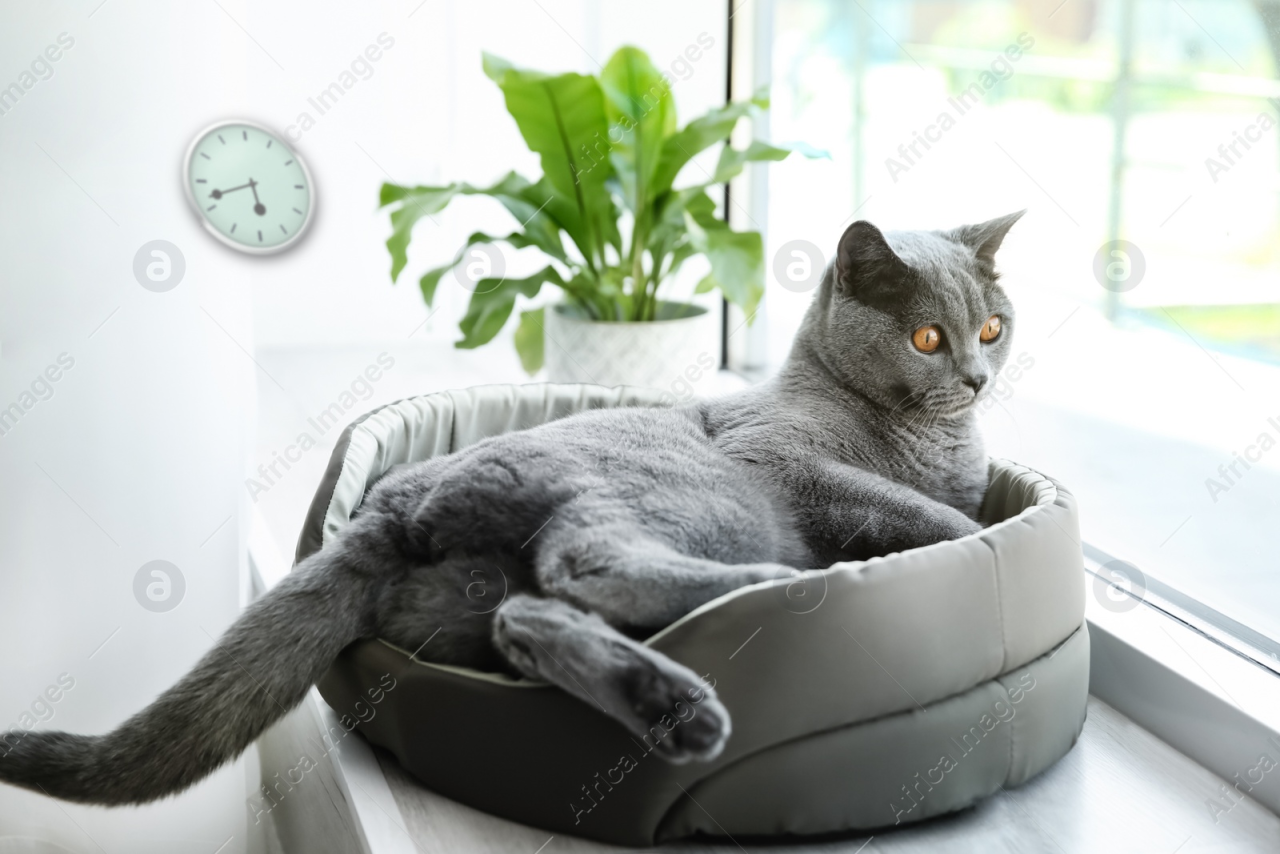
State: 5:42
